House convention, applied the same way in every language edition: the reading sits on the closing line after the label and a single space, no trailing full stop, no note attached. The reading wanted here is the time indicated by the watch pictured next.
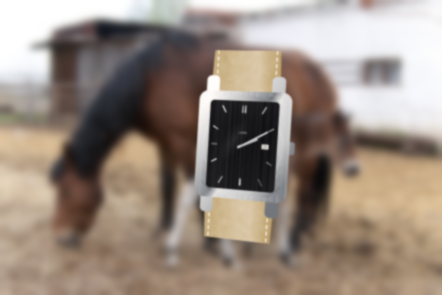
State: 2:10
